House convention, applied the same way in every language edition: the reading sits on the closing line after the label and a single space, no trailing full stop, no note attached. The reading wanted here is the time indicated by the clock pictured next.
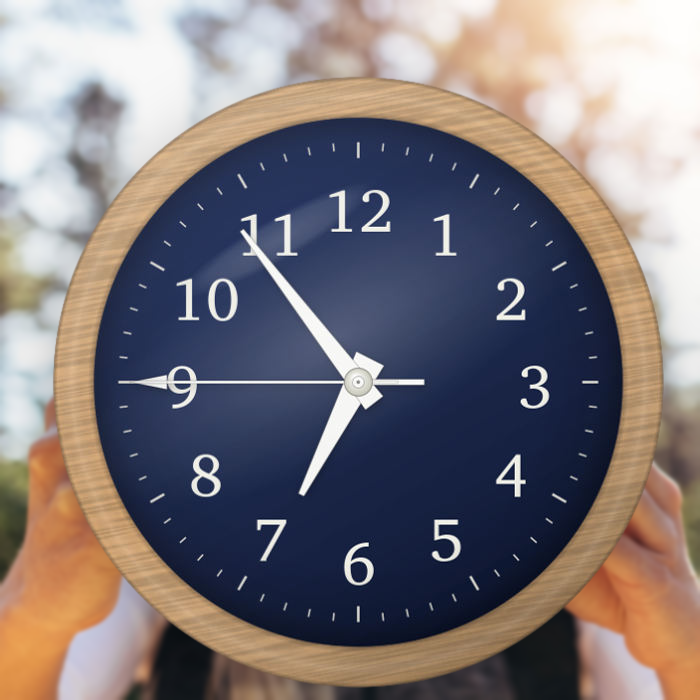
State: 6:53:45
